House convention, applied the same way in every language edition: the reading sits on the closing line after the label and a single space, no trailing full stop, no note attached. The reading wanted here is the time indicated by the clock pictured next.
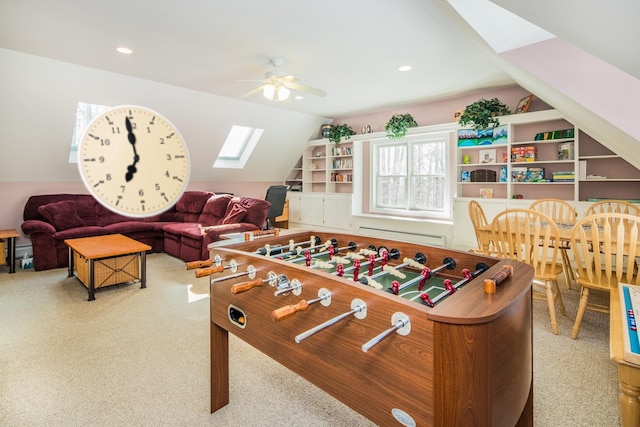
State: 6:59
